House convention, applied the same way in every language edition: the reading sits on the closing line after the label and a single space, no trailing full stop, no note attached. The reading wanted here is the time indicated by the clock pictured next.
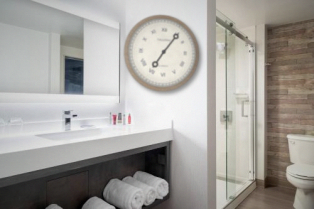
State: 7:06
